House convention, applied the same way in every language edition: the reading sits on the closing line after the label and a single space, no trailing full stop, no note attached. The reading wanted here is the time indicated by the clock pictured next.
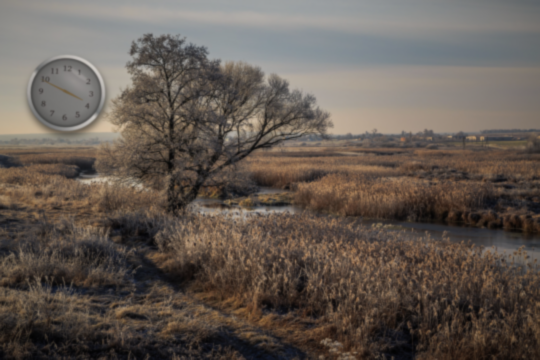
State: 3:49
